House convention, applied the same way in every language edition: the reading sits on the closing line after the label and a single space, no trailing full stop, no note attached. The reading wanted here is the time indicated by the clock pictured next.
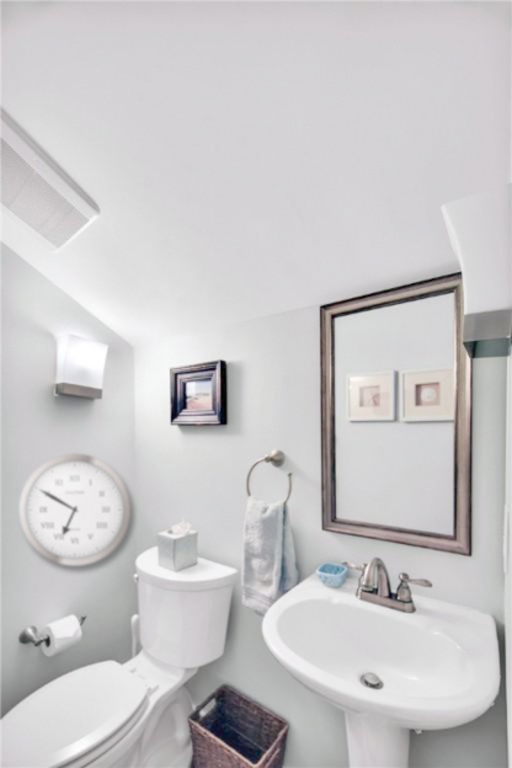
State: 6:50
